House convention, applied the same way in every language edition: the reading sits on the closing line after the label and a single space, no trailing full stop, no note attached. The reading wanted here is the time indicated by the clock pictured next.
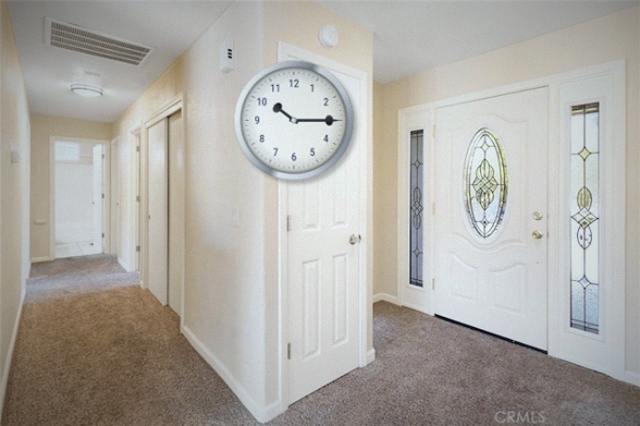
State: 10:15
